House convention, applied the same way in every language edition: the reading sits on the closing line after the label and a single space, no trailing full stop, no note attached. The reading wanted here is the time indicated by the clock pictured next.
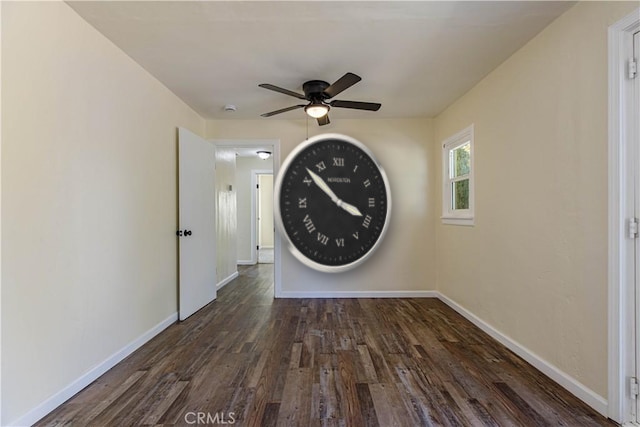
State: 3:52
